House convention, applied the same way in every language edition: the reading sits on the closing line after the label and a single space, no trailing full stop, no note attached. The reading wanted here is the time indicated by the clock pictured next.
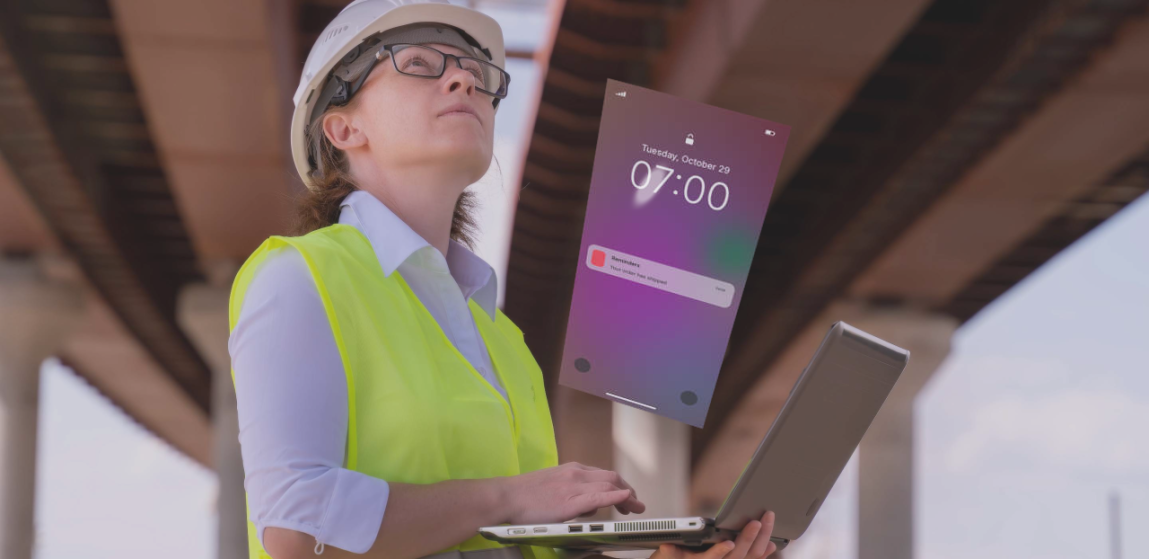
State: 7:00
